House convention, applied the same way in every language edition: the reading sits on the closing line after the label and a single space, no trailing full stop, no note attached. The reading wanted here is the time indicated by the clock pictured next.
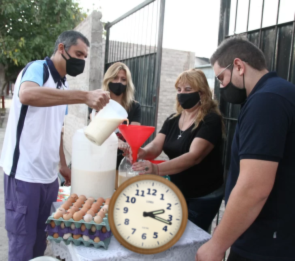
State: 2:17
